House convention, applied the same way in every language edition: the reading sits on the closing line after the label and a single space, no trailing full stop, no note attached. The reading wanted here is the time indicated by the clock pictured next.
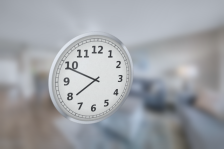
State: 7:49
